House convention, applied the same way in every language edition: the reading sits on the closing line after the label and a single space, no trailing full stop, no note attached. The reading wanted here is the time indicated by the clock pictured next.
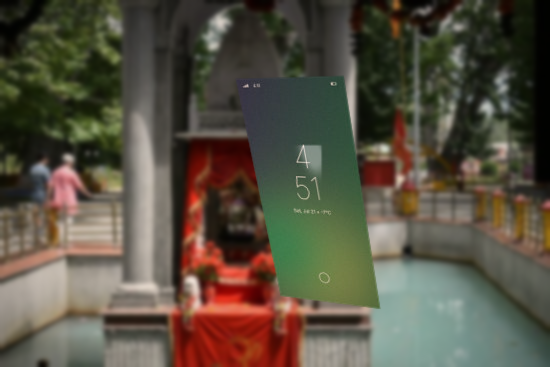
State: 4:51
